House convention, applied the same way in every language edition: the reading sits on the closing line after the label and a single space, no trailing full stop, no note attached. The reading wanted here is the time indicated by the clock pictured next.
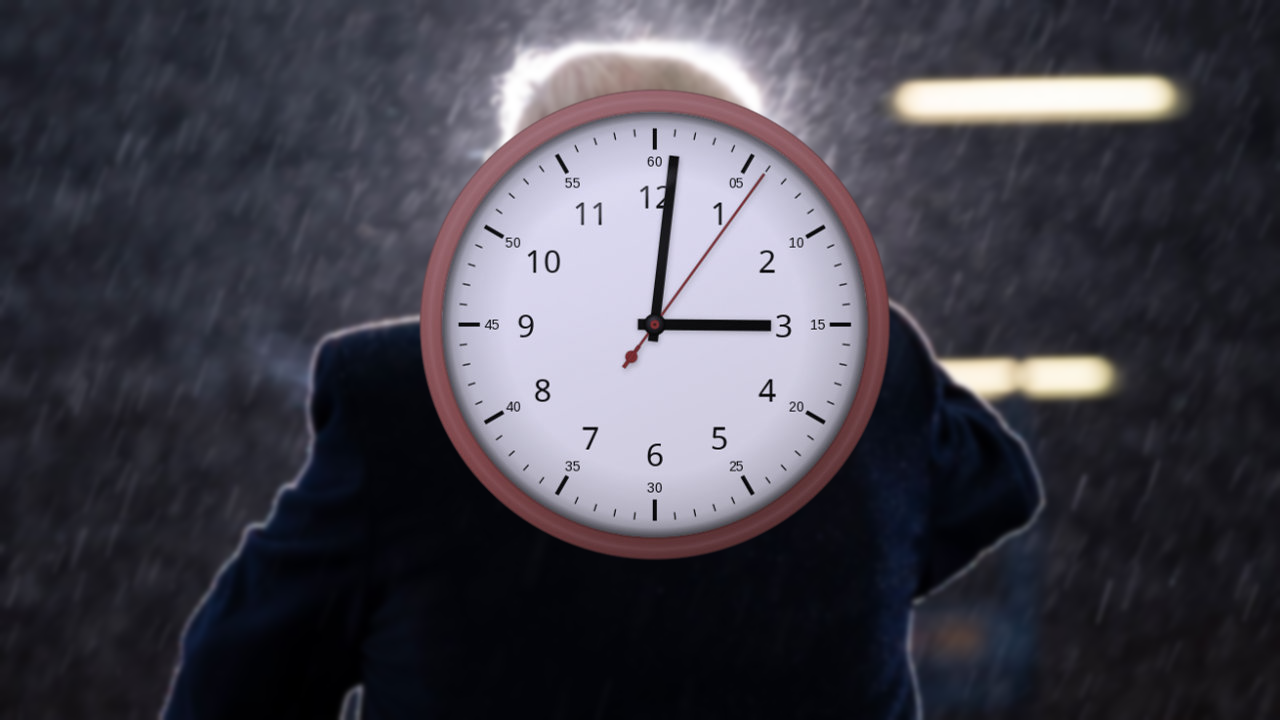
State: 3:01:06
